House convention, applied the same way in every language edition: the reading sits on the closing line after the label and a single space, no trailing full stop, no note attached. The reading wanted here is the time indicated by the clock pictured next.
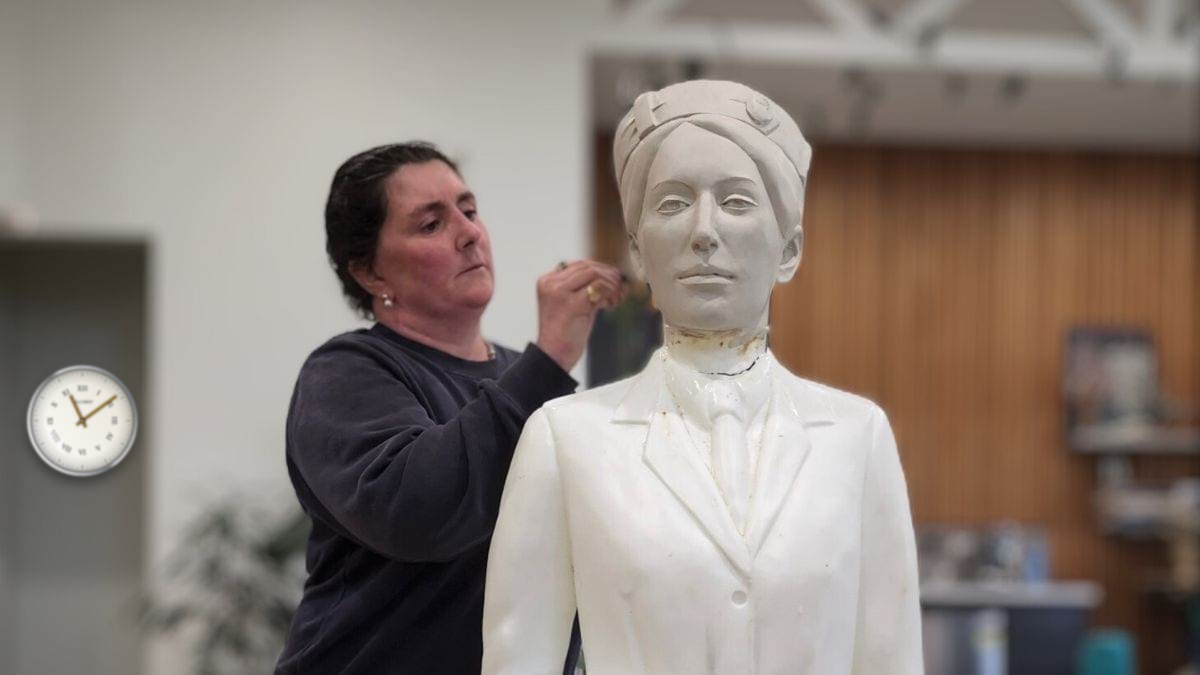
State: 11:09
